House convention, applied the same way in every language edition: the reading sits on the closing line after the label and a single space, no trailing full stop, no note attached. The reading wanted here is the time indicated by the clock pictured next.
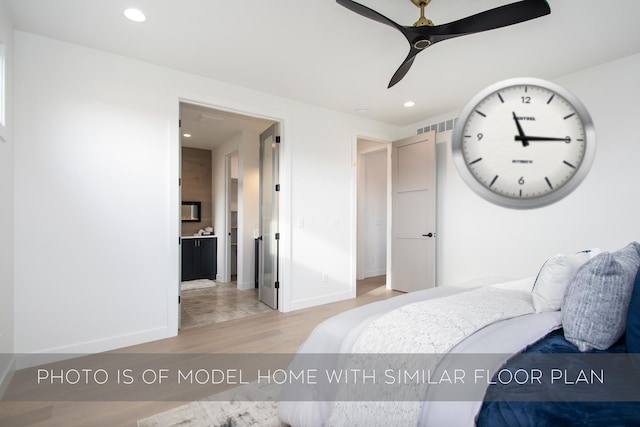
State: 11:15
